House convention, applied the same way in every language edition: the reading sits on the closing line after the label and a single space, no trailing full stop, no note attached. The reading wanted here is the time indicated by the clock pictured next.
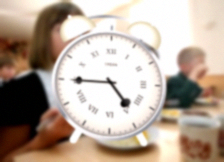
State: 4:45
